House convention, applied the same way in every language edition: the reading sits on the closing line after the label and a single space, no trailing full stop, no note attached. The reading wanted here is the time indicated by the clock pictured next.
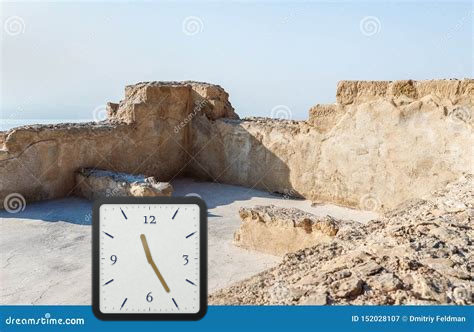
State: 11:25
